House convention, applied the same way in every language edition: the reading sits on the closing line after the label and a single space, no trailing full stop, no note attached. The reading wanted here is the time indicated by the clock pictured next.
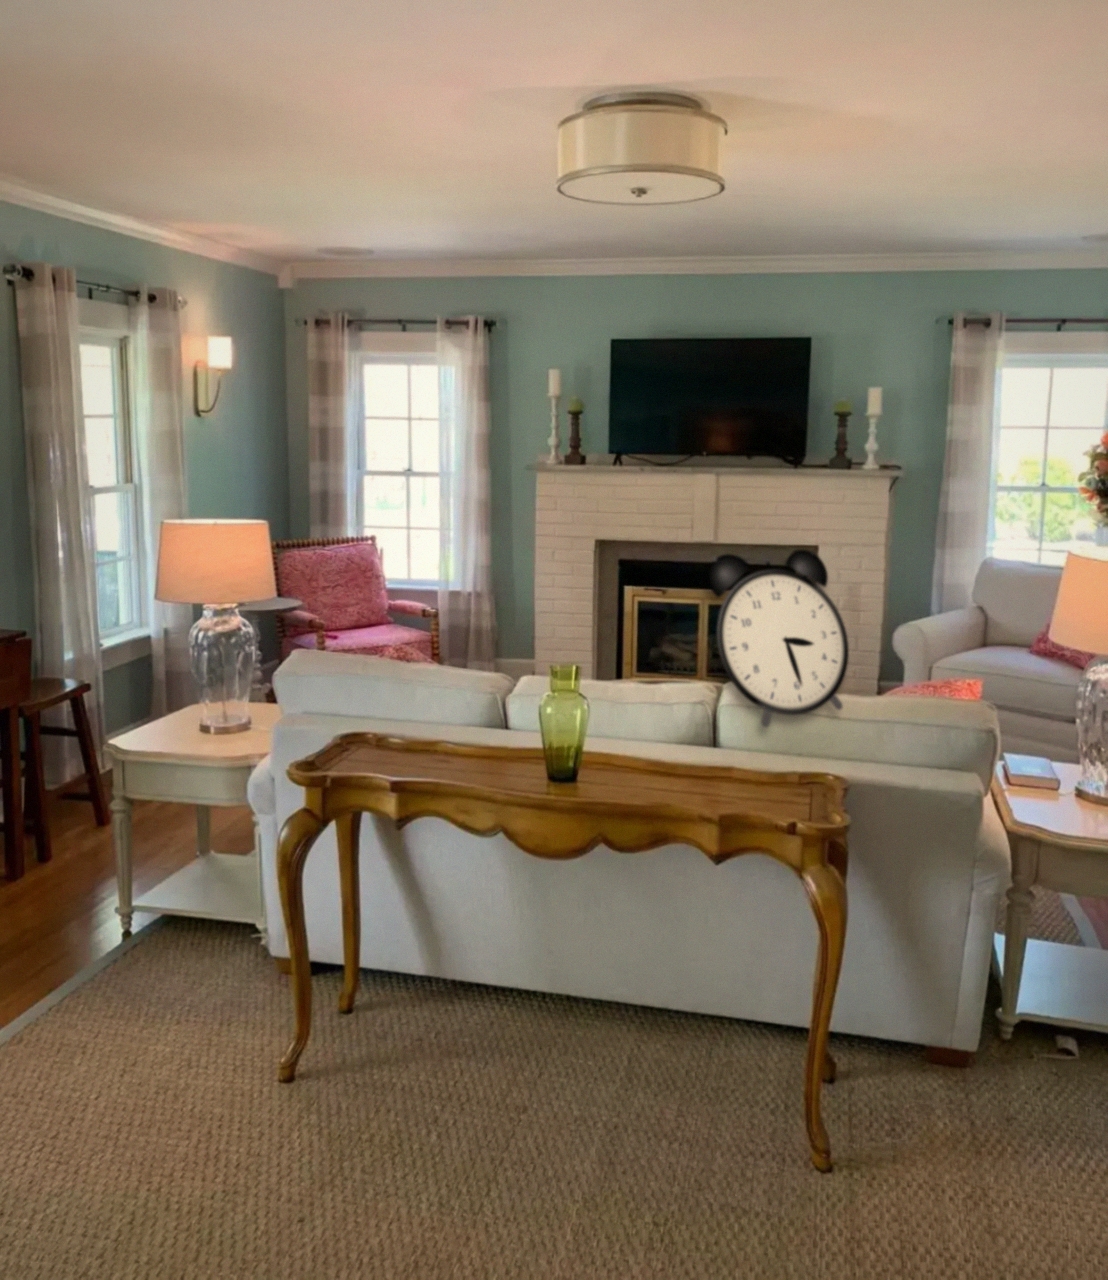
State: 3:29
